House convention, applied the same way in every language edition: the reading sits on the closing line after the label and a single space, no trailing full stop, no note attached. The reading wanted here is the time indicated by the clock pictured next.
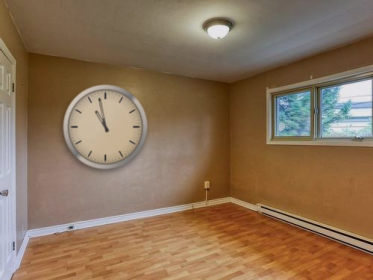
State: 10:58
